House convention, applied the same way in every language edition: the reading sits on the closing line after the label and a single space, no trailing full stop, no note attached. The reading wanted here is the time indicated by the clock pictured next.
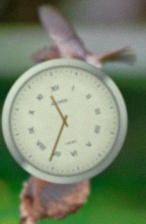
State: 11:36
